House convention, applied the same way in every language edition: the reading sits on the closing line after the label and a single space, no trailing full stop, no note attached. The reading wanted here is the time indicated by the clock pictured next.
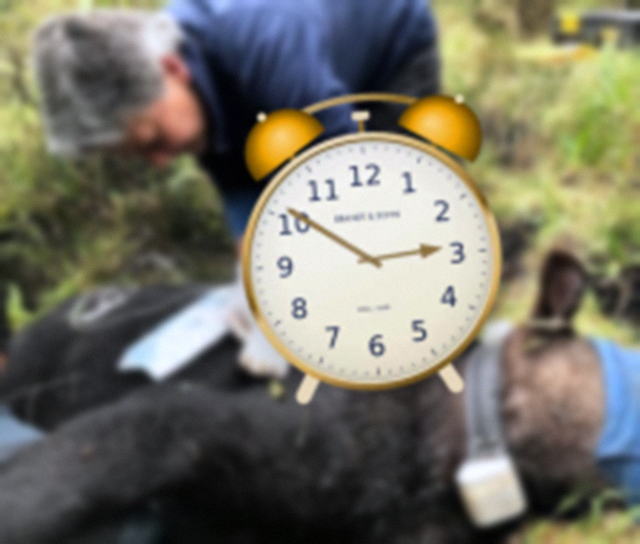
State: 2:51
